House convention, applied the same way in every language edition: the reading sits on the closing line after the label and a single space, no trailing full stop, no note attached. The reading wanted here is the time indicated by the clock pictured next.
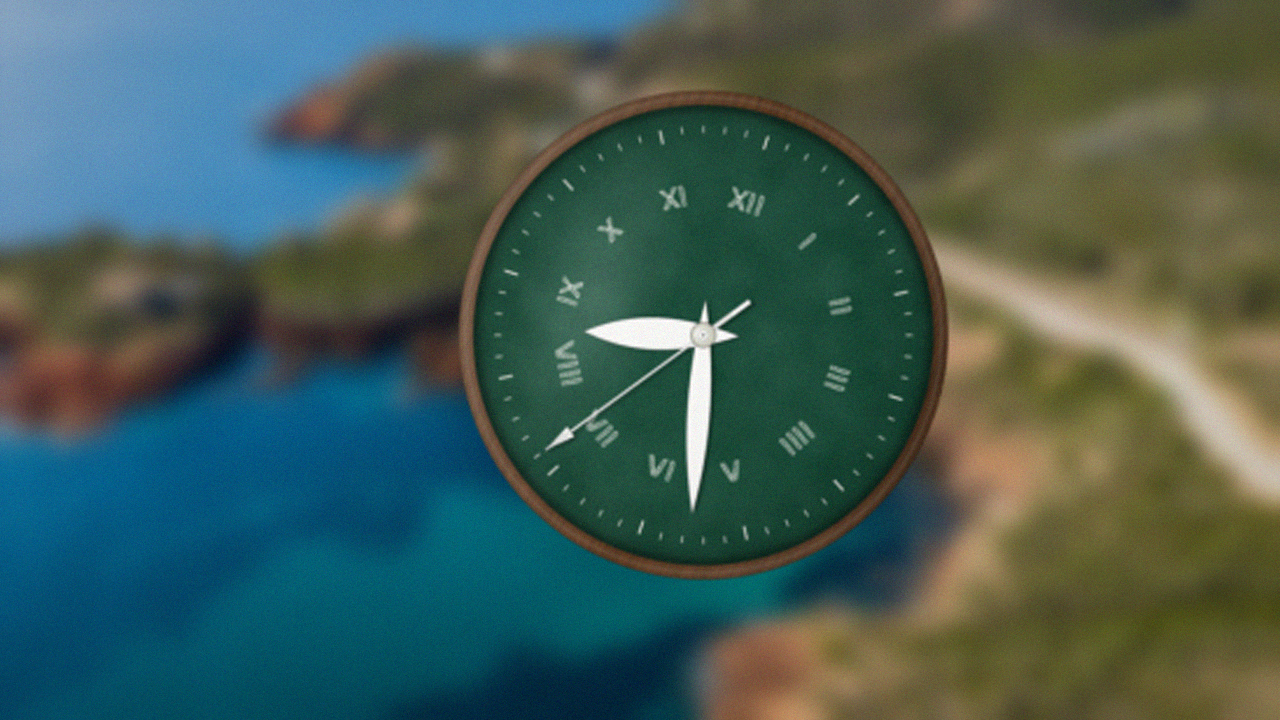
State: 8:27:36
